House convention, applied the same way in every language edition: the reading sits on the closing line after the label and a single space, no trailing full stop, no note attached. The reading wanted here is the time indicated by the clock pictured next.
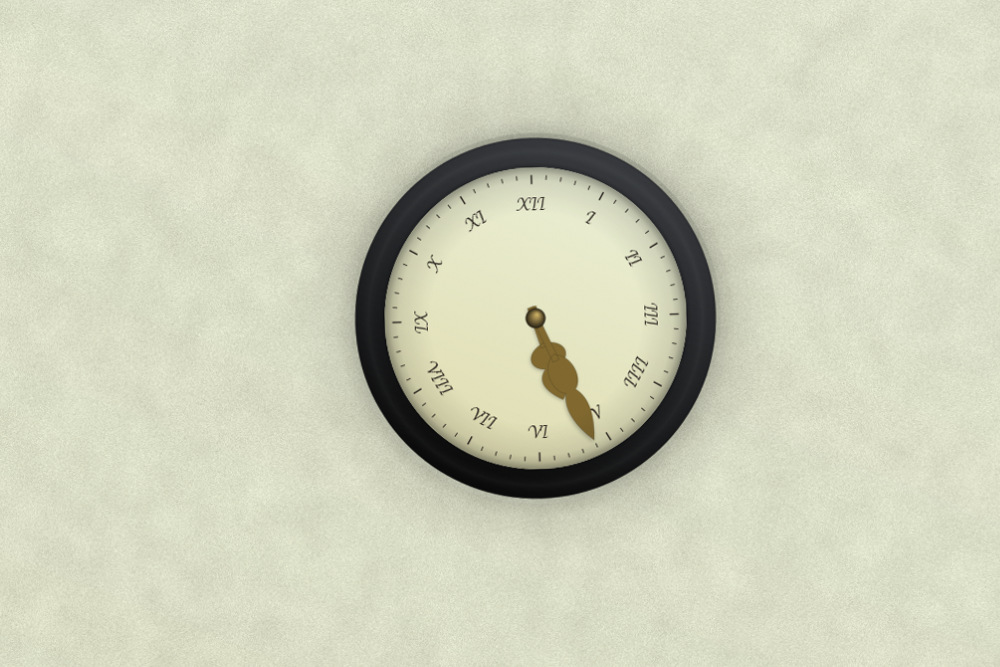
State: 5:26
